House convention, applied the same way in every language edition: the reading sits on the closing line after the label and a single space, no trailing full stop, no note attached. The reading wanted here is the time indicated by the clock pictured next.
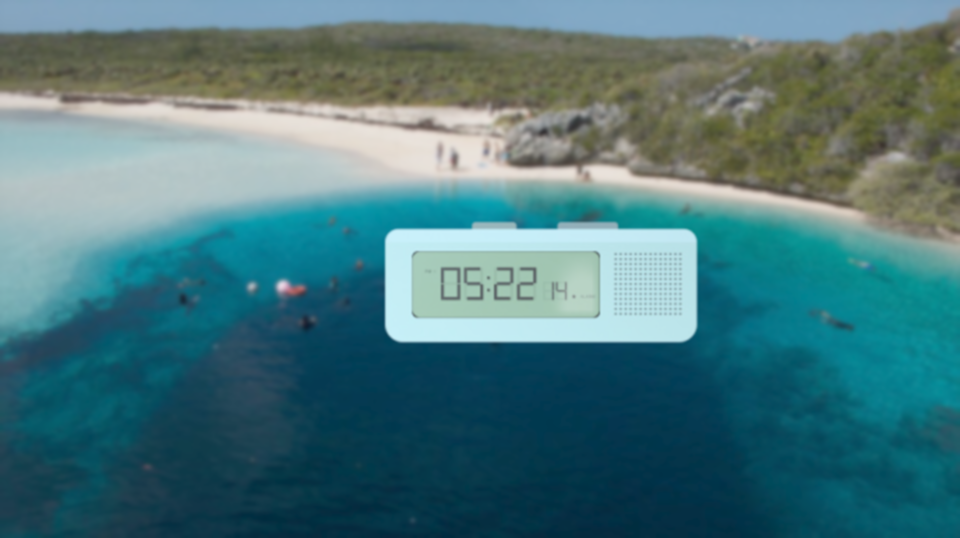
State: 5:22:14
